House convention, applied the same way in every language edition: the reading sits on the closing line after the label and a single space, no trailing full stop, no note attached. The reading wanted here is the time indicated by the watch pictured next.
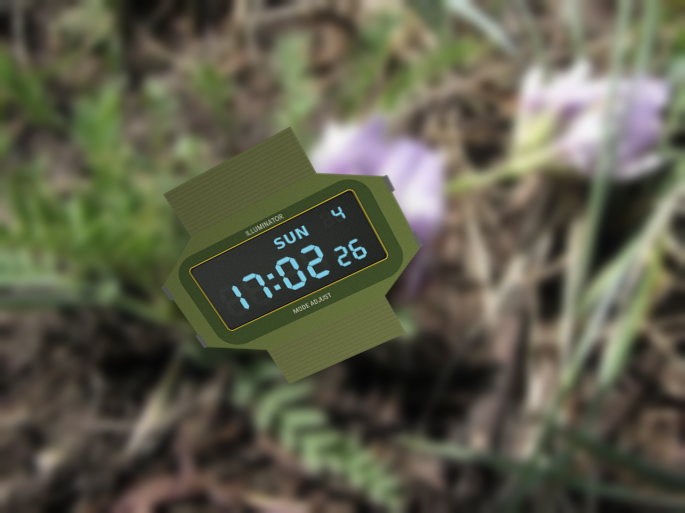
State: 17:02:26
